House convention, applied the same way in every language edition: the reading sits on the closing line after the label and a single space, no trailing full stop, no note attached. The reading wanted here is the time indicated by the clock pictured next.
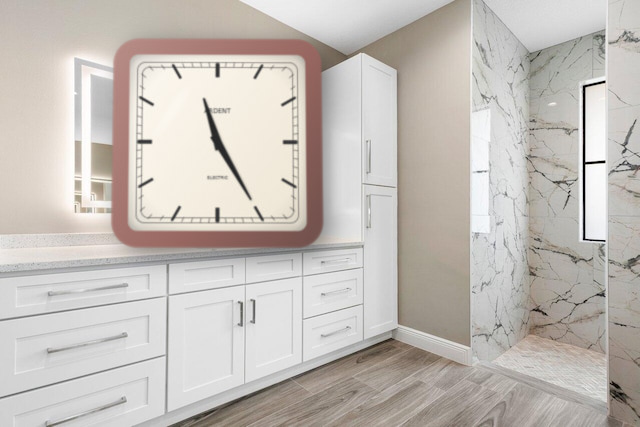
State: 11:25
